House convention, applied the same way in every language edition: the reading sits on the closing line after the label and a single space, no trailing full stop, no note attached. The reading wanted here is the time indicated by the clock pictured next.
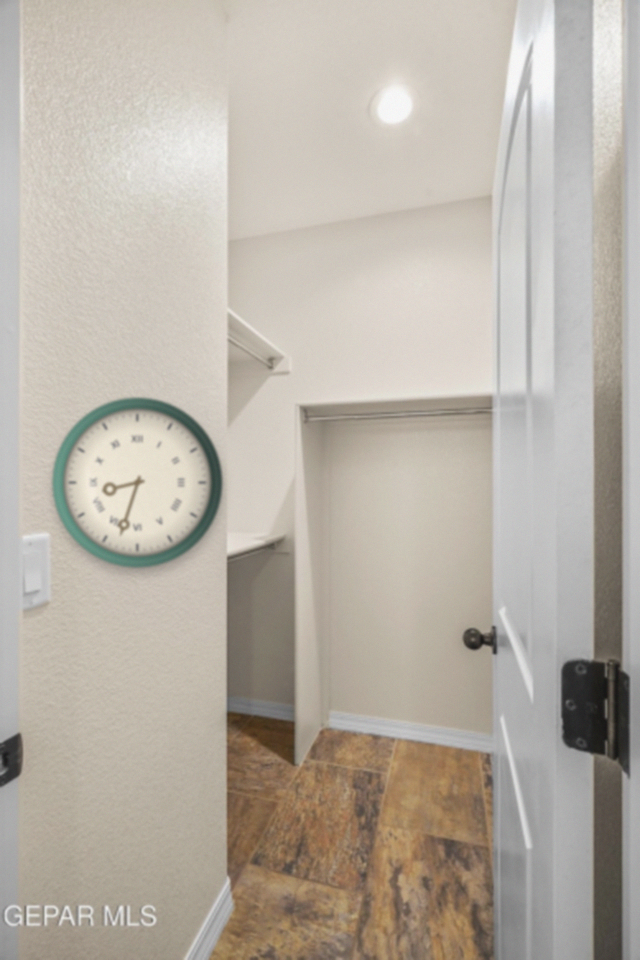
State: 8:33
